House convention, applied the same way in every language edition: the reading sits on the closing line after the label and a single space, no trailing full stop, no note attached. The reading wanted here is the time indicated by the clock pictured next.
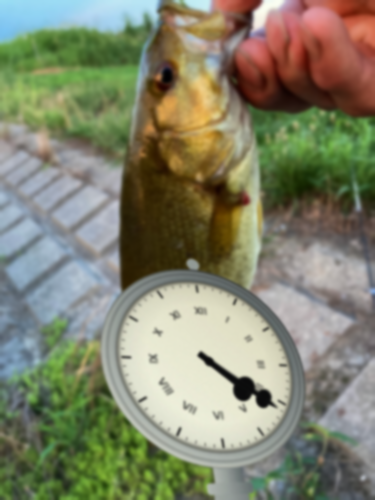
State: 4:21
